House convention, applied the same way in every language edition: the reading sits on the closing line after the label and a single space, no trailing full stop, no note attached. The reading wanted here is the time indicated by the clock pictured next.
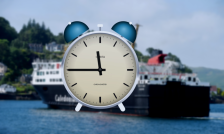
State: 11:45
